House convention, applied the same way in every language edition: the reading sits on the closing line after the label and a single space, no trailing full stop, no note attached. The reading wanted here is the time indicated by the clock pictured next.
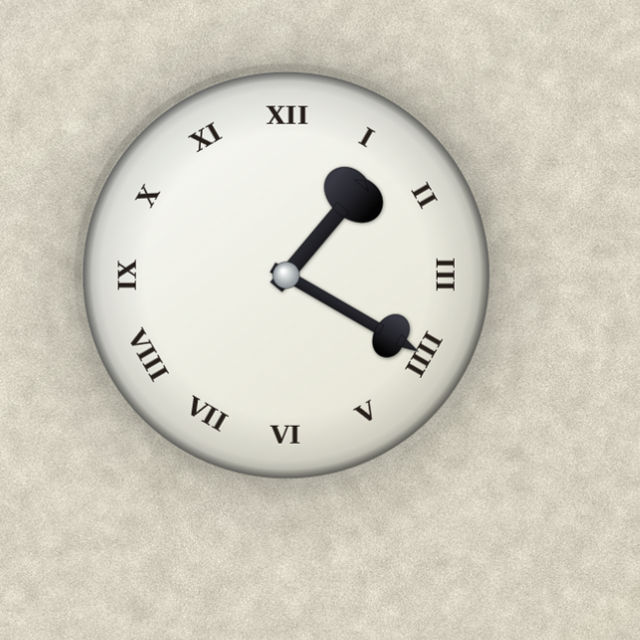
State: 1:20
